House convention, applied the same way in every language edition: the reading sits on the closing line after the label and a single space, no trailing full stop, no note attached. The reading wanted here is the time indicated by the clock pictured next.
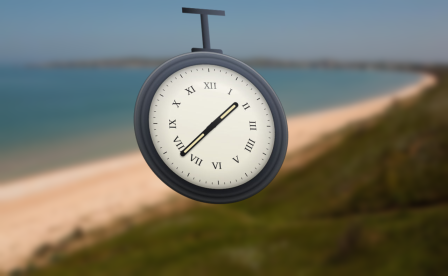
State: 1:38
